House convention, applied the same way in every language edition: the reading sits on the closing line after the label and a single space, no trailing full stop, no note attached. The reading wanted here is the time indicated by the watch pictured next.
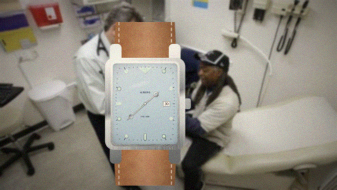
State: 1:38
